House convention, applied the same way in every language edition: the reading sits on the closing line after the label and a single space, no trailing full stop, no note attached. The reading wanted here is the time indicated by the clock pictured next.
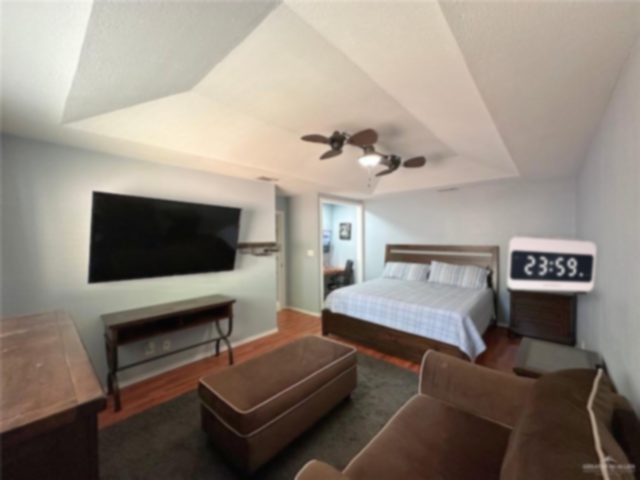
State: 23:59
